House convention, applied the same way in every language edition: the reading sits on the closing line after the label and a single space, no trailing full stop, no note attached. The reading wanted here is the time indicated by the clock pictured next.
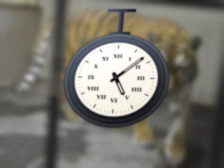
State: 5:08
